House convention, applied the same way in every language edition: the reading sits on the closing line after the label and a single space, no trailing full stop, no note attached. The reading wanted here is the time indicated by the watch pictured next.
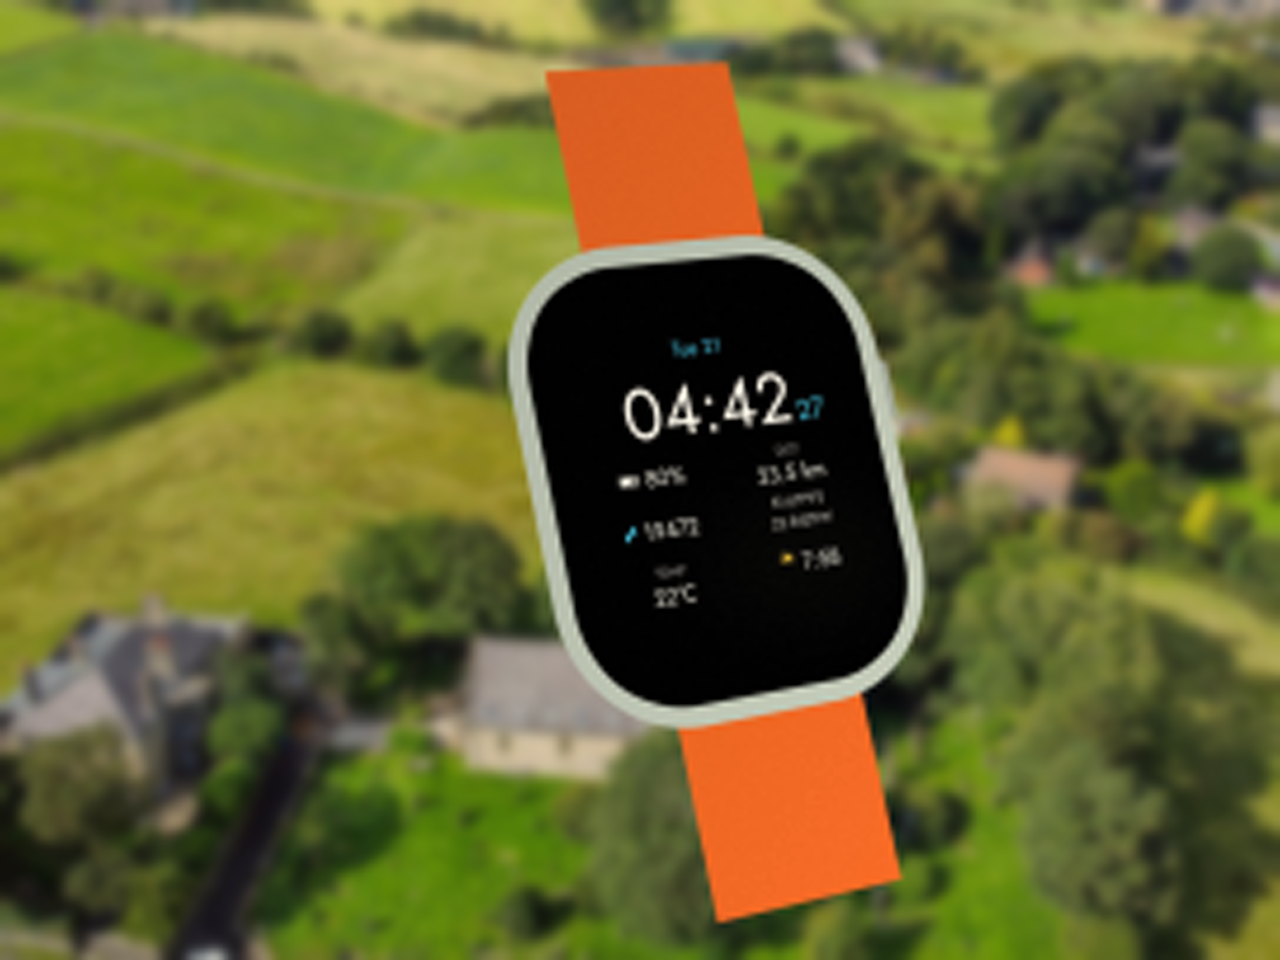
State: 4:42
